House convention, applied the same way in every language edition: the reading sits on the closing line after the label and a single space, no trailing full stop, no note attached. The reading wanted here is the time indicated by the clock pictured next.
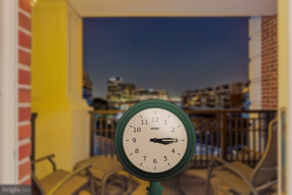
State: 3:15
